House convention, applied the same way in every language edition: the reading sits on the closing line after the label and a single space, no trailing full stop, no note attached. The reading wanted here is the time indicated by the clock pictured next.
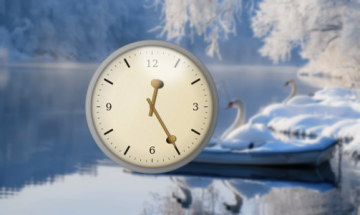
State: 12:25
